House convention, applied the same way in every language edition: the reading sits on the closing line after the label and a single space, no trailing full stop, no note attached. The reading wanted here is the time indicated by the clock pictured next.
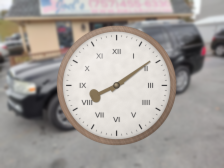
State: 8:09
